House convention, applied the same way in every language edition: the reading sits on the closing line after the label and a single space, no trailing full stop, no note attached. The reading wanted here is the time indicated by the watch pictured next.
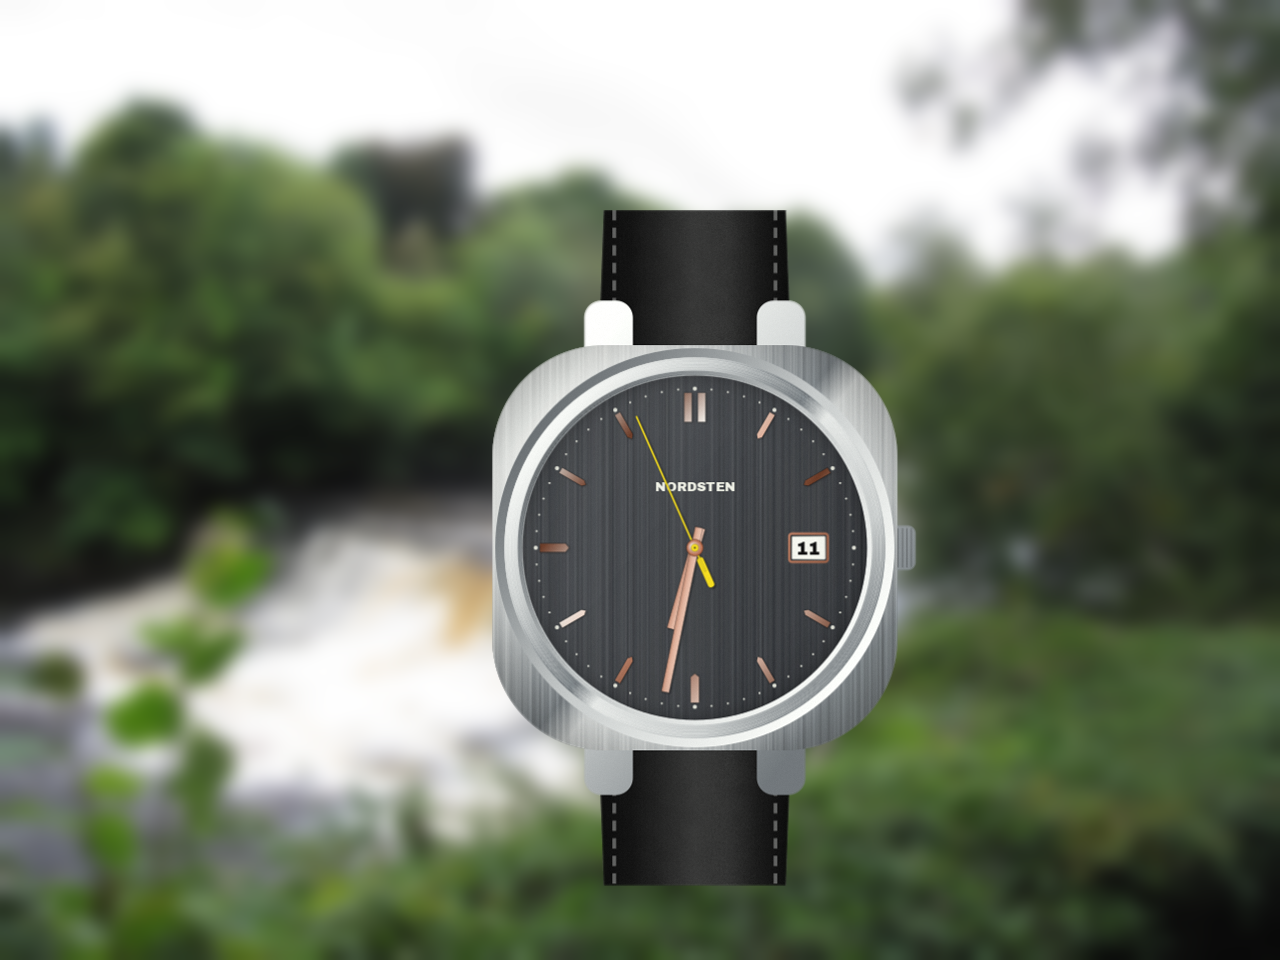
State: 6:31:56
